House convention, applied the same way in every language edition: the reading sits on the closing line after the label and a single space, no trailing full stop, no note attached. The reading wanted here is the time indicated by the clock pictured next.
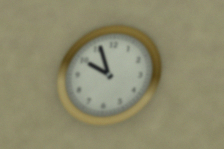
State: 9:56
